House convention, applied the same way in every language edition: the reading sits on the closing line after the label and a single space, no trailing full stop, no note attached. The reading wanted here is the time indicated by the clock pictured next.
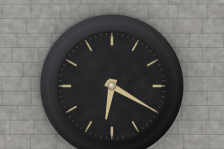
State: 6:20
